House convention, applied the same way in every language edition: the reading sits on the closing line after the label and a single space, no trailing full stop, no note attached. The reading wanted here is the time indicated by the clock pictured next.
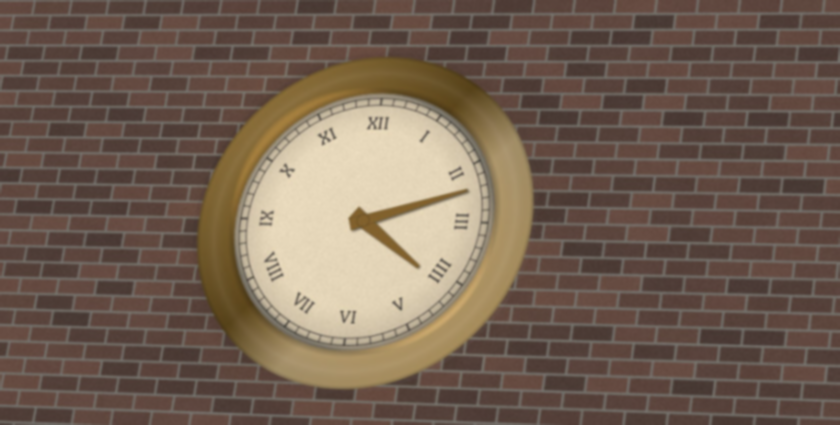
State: 4:12
